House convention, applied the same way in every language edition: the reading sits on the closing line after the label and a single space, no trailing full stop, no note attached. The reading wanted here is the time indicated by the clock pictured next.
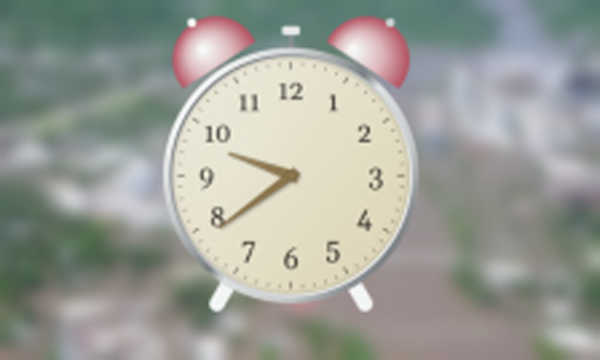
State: 9:39
